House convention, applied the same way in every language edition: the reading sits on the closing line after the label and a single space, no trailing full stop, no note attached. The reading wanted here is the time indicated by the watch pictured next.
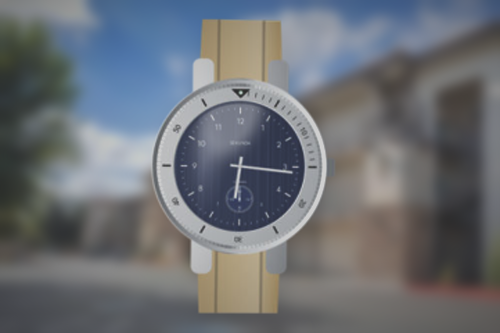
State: 6:16
